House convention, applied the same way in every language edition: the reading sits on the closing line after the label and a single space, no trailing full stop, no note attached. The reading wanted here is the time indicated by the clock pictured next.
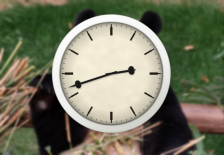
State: 2:42
